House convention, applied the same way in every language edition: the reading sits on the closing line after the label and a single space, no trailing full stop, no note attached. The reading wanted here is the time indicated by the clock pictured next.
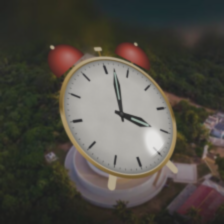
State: 4:02
